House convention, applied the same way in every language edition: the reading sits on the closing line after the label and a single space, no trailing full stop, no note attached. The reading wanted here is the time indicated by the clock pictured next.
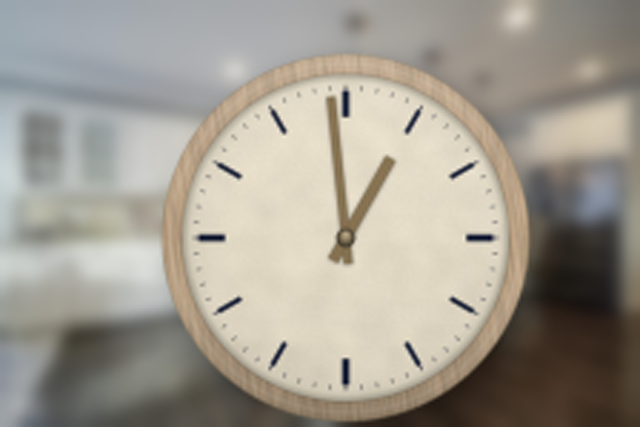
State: 12:59
